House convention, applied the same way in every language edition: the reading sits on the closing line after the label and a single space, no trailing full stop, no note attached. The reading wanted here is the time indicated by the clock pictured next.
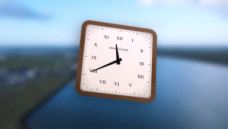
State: 11:40
